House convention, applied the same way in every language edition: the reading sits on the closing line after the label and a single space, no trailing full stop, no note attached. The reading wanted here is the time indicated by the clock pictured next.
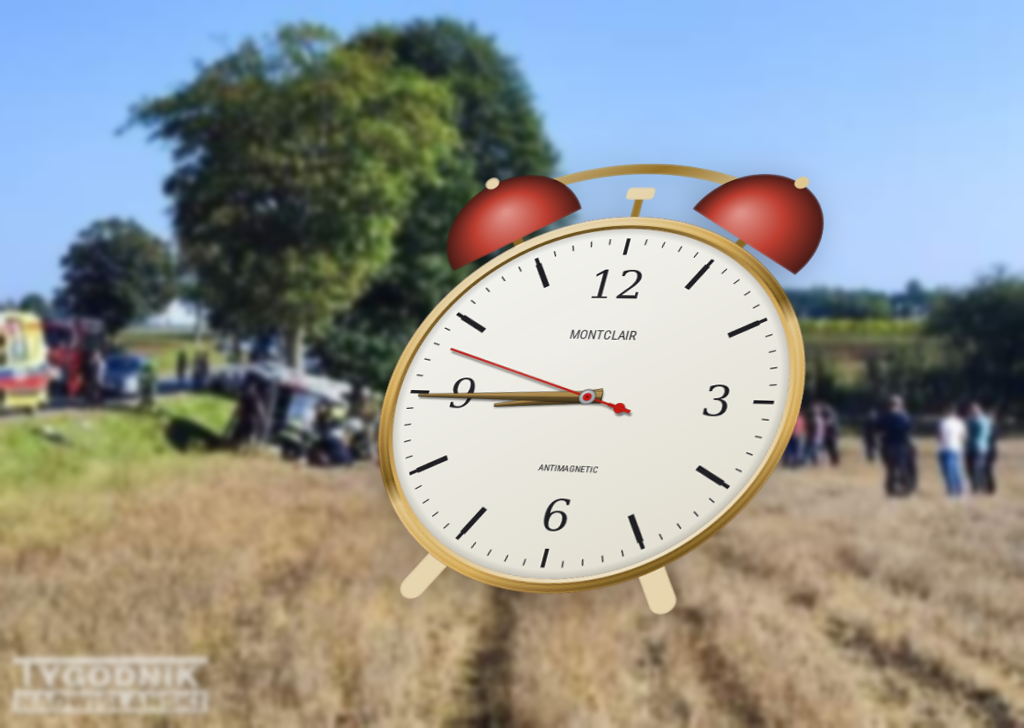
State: 8:44:48
